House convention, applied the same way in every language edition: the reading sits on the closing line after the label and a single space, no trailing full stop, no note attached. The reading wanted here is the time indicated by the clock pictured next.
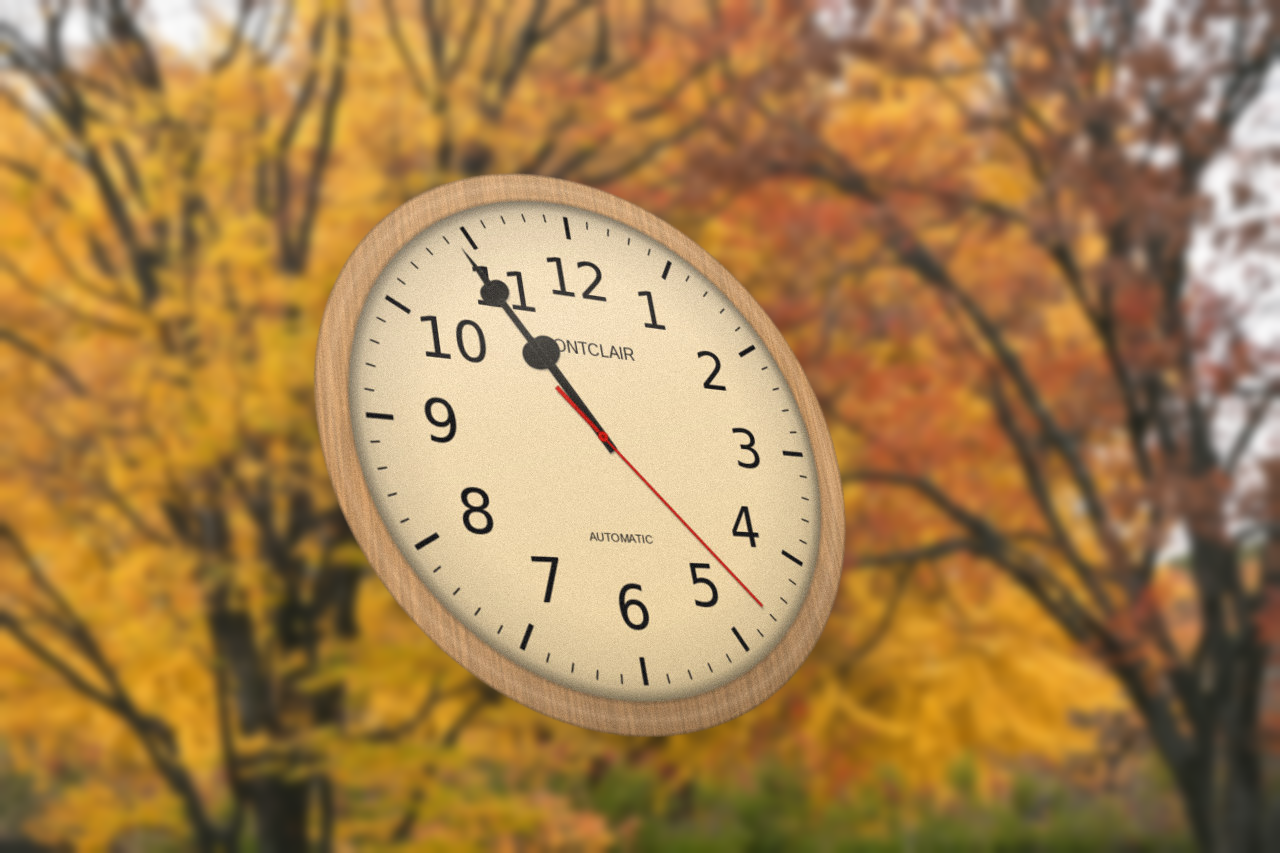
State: 10:54:23
